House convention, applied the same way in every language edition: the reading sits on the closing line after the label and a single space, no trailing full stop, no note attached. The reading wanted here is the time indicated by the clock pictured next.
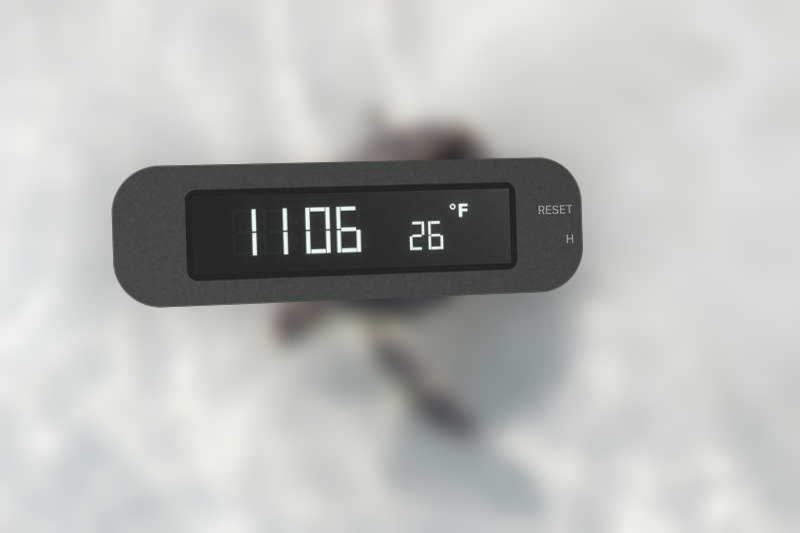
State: 11:06
